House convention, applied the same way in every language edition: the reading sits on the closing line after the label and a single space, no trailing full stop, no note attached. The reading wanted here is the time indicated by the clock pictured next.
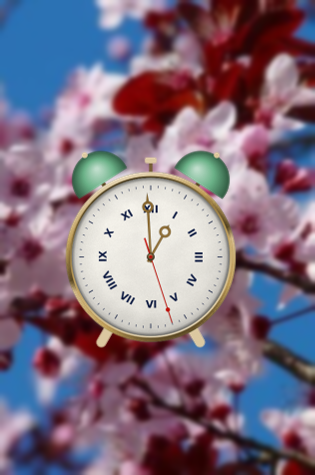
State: 12:59:27
